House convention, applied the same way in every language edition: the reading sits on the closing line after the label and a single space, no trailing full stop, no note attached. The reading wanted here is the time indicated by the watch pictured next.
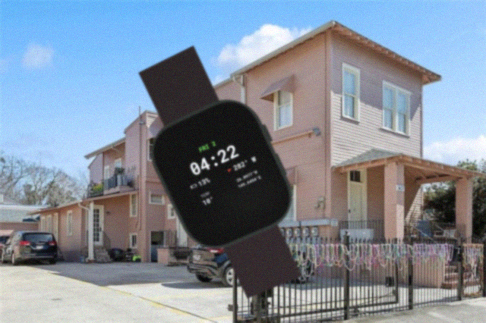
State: 4:22
